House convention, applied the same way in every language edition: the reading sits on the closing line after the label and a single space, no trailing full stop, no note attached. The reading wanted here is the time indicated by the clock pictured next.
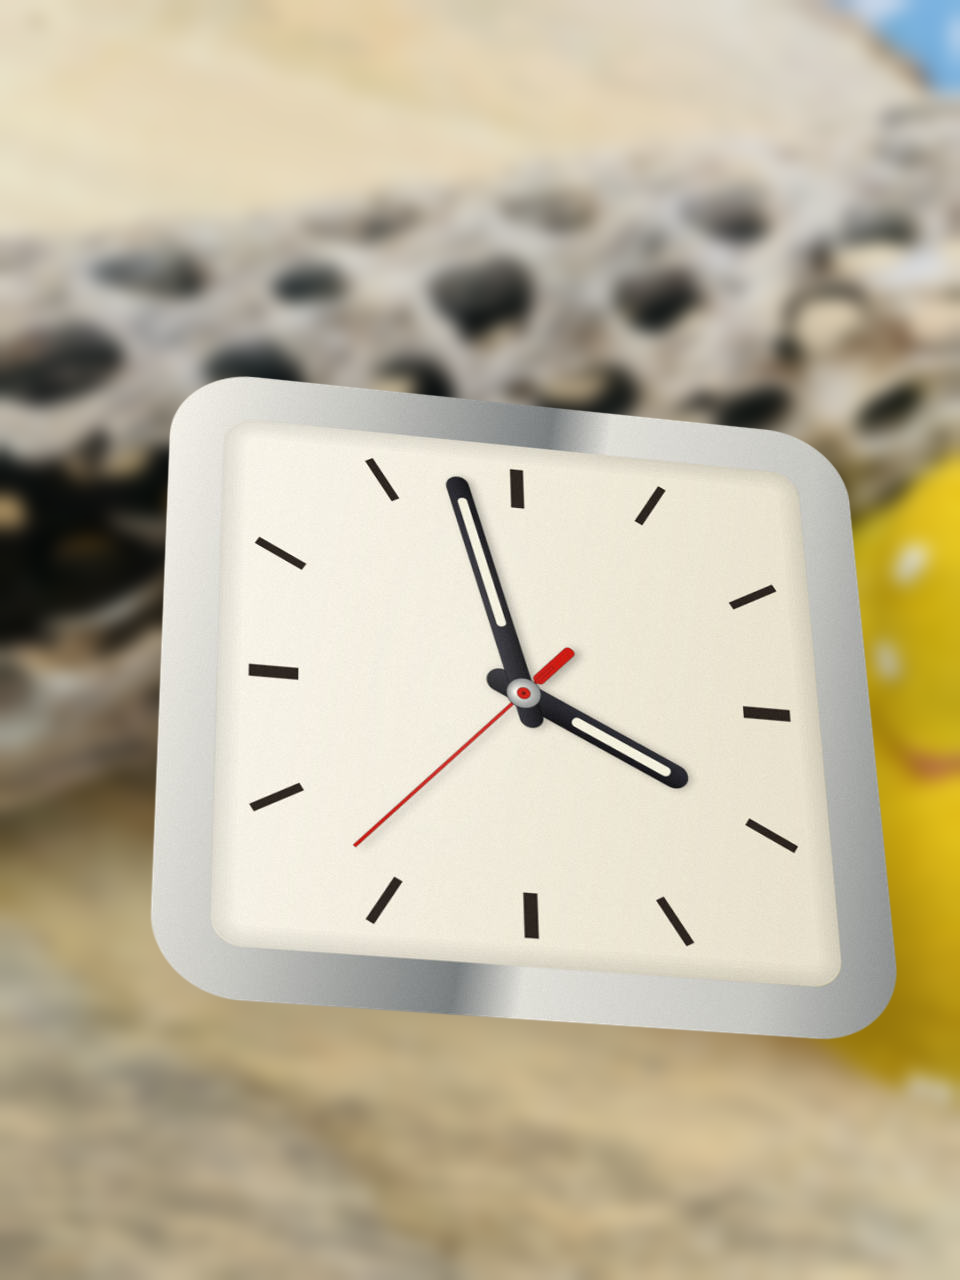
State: 3:57:37
